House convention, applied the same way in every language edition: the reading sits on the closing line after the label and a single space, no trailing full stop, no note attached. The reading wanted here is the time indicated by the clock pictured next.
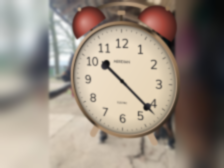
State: 10:22
